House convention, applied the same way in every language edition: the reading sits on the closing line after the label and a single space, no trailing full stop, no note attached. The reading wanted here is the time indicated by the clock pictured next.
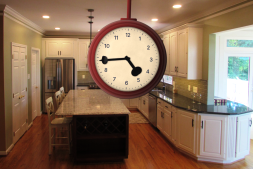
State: 4:44
